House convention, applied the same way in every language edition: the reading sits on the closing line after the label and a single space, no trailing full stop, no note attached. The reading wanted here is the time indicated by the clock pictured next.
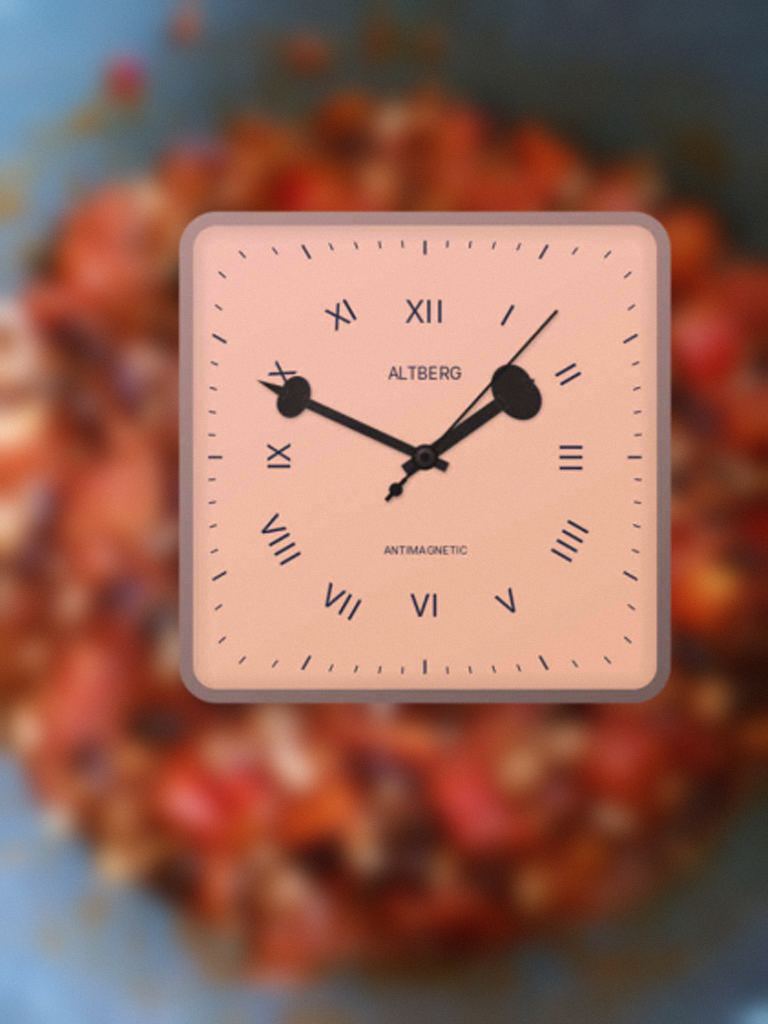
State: 1:49:07
